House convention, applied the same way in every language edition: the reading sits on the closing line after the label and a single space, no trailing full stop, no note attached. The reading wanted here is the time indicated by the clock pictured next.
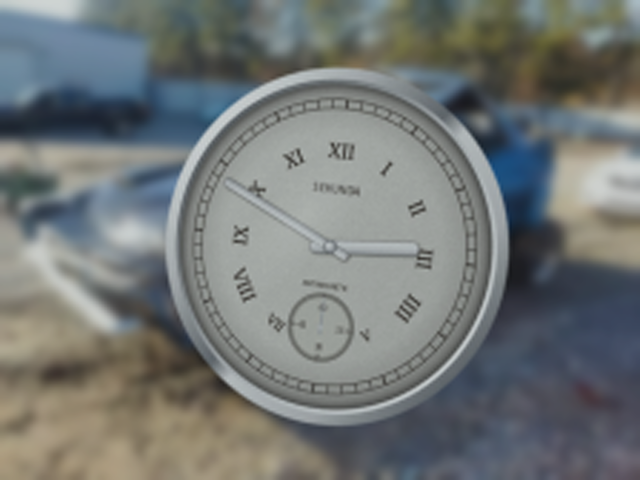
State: 2:49
